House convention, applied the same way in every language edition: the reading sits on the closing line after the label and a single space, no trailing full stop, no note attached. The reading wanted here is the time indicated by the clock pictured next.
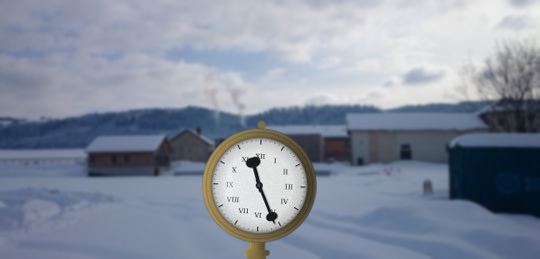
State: 11:26
